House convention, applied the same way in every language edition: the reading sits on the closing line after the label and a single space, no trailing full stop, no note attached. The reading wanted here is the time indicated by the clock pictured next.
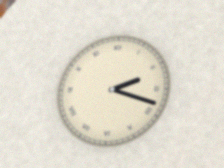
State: 2:18
